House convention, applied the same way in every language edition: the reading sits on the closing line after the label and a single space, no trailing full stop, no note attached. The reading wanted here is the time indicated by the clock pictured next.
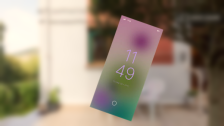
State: 11:49
